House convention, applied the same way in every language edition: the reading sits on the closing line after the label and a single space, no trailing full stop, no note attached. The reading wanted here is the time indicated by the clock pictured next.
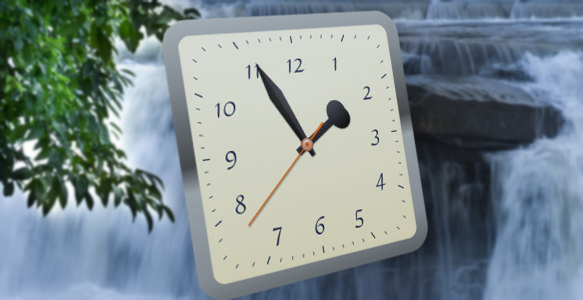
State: 1:55:38
